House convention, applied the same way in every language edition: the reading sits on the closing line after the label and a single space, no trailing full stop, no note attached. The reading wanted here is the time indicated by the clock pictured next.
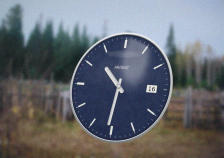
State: 10:31
